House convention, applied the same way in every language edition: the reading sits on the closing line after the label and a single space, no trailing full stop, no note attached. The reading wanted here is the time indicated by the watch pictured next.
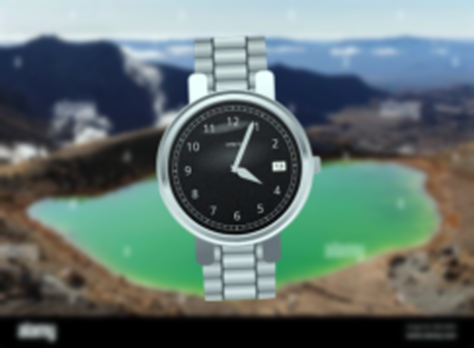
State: 4:04
